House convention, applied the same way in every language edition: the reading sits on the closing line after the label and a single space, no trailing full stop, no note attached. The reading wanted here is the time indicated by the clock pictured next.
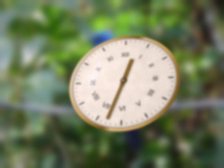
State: 12:33
